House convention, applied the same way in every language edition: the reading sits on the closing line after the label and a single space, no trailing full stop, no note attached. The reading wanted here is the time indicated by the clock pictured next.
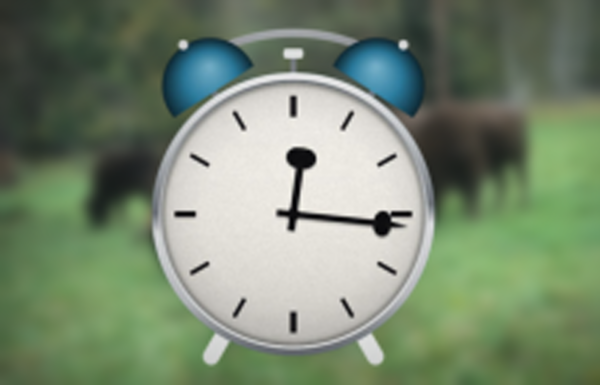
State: 12:16
